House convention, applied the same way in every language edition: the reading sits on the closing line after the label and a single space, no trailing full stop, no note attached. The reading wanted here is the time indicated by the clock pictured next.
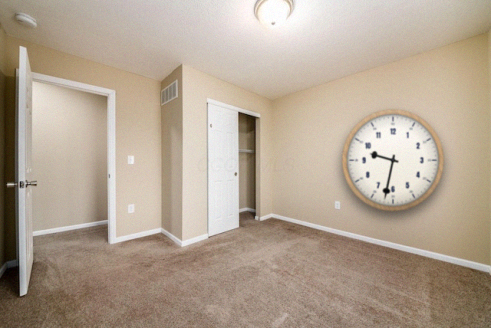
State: 9:32
